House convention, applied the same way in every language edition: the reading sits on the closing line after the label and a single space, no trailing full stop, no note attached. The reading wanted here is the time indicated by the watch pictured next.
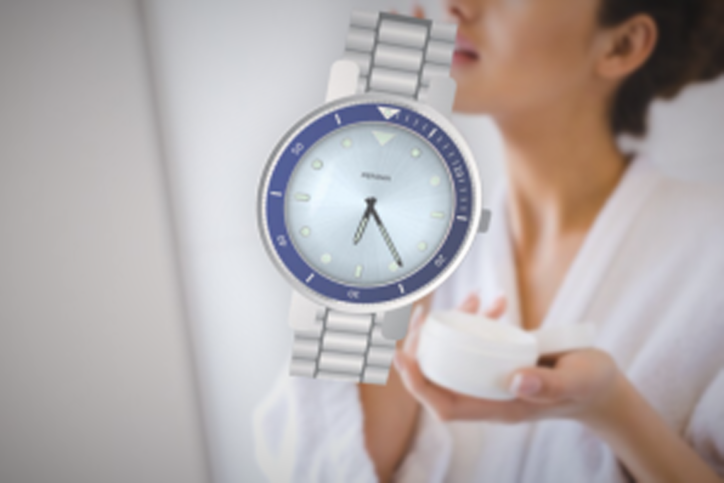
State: 6:24
